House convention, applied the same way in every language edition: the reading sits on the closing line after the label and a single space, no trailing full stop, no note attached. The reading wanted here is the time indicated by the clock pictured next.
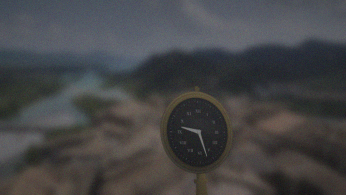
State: 9:27
